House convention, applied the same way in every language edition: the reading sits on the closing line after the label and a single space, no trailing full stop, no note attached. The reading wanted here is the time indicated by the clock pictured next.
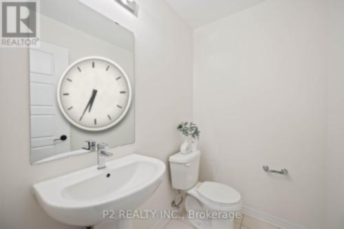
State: 6:35
